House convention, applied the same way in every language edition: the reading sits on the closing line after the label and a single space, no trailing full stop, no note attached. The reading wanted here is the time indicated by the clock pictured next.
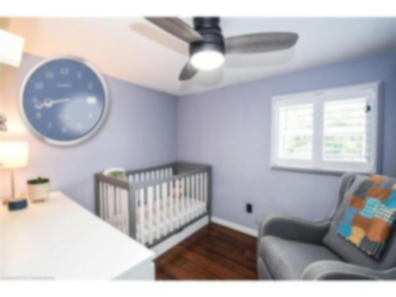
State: 8:43
